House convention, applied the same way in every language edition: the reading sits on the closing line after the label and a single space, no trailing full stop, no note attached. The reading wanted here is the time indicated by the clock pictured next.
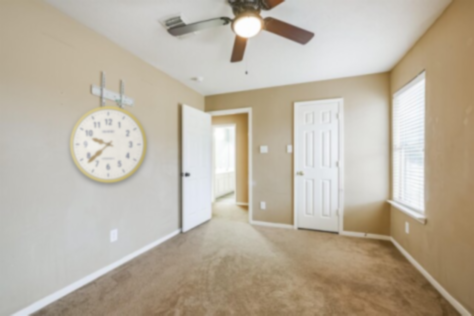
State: 9:38
